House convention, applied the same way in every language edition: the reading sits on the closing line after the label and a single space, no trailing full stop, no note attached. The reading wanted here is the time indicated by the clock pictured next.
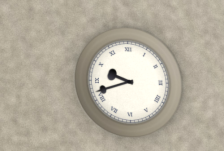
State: 9:42
